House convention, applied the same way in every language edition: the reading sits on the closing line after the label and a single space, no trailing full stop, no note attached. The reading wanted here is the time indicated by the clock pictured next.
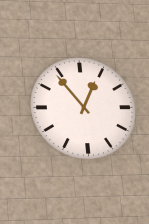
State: 12:54
